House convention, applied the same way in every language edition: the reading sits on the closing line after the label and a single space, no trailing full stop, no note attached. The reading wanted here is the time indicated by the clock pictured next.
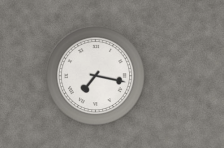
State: 7:17
